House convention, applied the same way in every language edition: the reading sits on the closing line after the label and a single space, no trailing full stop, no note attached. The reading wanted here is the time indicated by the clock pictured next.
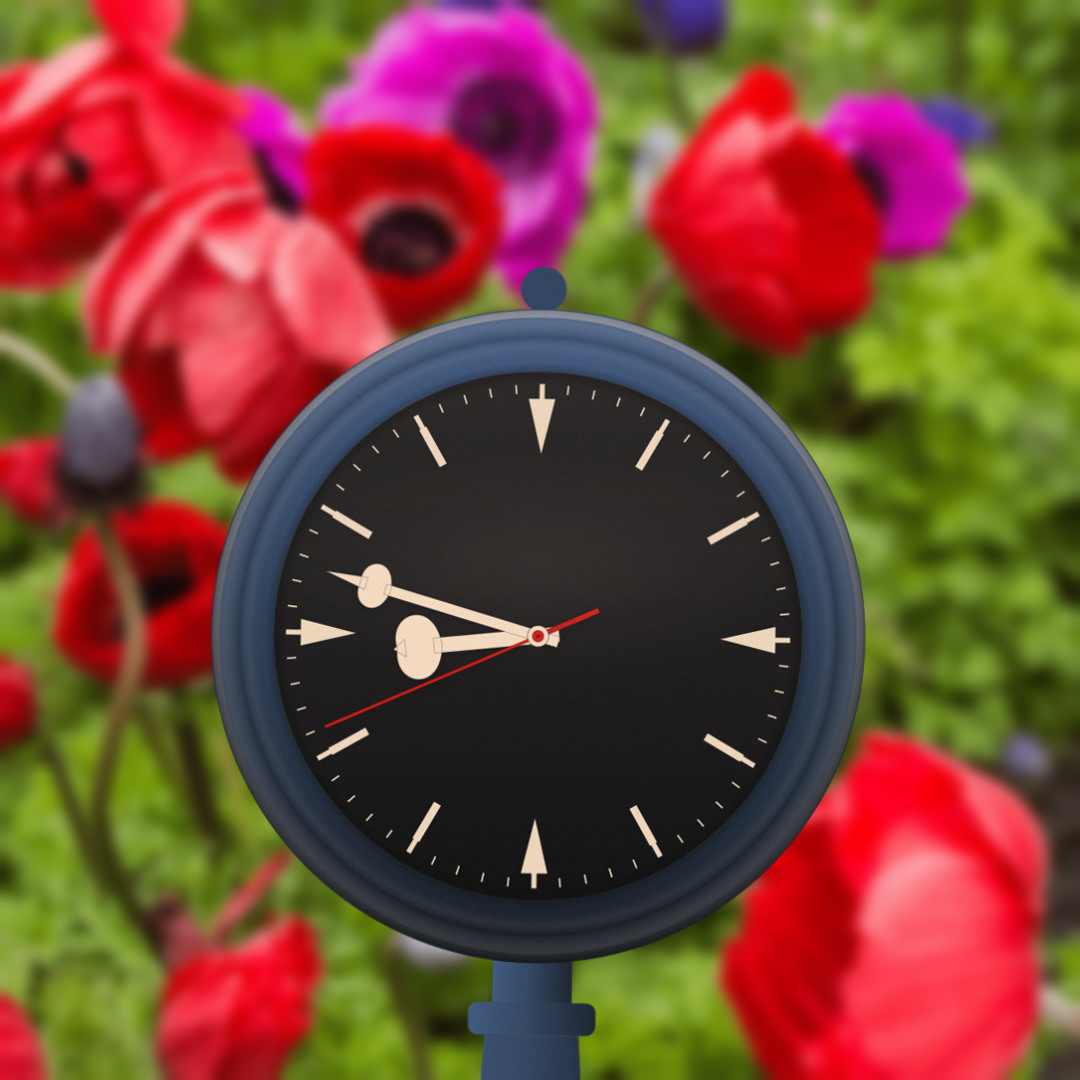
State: 8:47:41
